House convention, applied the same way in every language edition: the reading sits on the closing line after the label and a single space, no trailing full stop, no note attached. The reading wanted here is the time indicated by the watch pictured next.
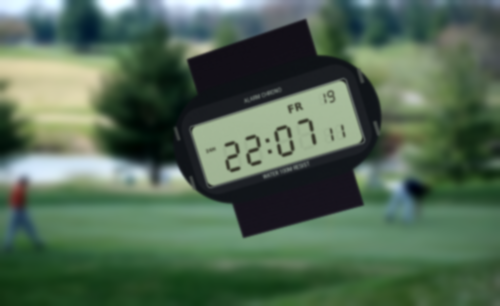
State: 22:07:11
